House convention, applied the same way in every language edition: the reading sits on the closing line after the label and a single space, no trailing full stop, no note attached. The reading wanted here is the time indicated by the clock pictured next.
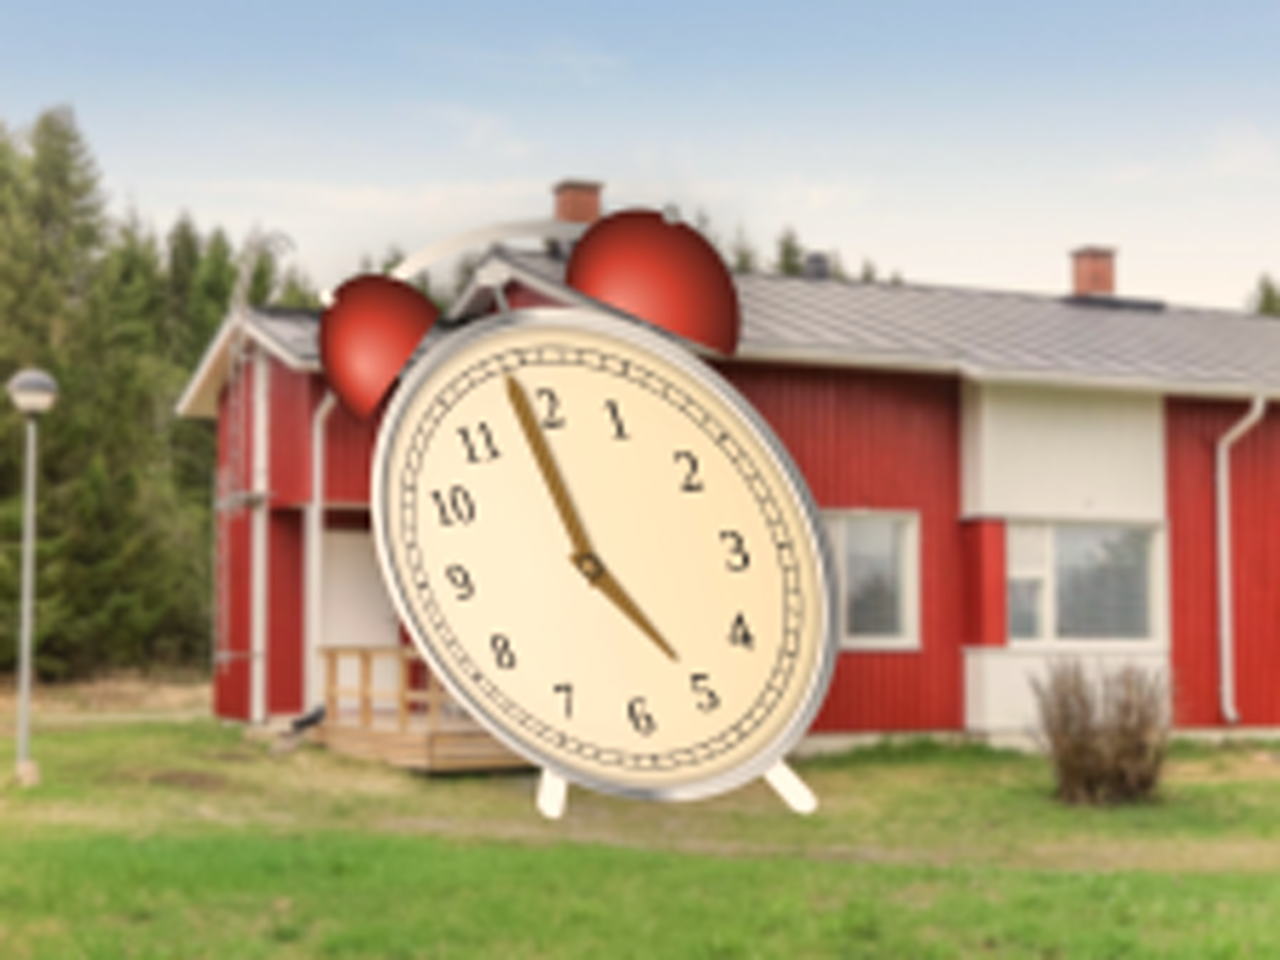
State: 4:59
